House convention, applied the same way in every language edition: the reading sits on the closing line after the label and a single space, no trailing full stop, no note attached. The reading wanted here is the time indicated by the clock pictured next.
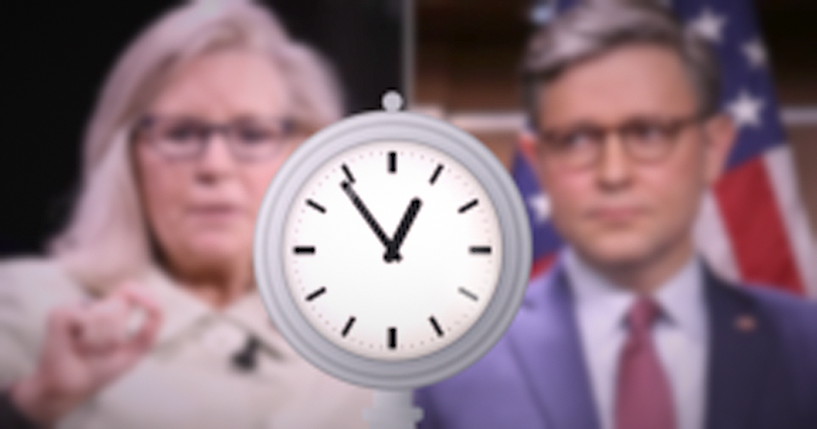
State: 12:54
